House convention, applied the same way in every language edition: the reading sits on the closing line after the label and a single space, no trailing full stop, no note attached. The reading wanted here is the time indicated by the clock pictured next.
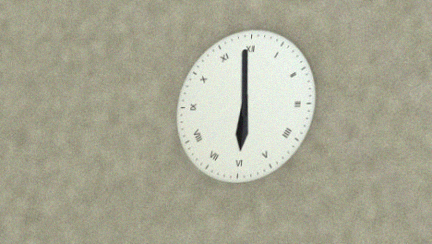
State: 5:59
